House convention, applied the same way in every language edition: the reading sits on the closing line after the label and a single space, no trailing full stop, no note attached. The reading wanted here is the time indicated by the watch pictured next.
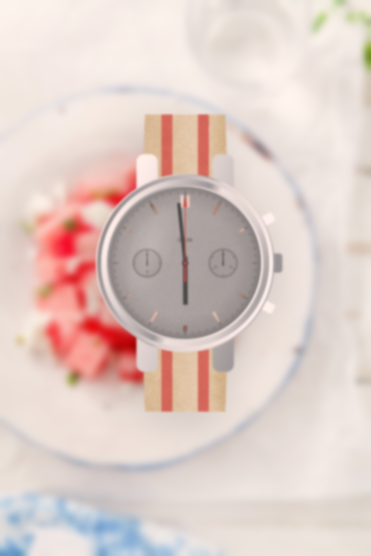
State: 5:59
